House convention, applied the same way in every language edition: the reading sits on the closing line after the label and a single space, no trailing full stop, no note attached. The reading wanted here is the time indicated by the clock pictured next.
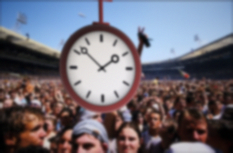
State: 1:52
